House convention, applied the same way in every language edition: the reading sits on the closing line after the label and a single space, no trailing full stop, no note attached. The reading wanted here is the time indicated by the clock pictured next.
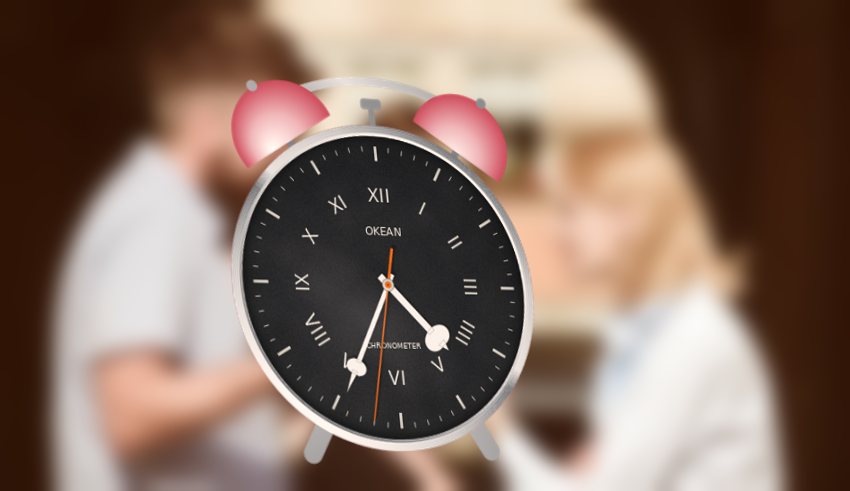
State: 4:34:32
